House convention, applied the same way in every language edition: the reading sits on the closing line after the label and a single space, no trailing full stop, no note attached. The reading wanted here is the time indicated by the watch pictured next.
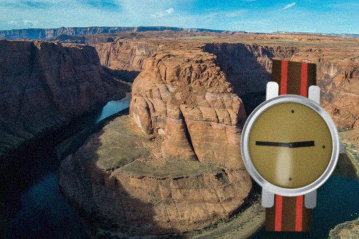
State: 2:45
